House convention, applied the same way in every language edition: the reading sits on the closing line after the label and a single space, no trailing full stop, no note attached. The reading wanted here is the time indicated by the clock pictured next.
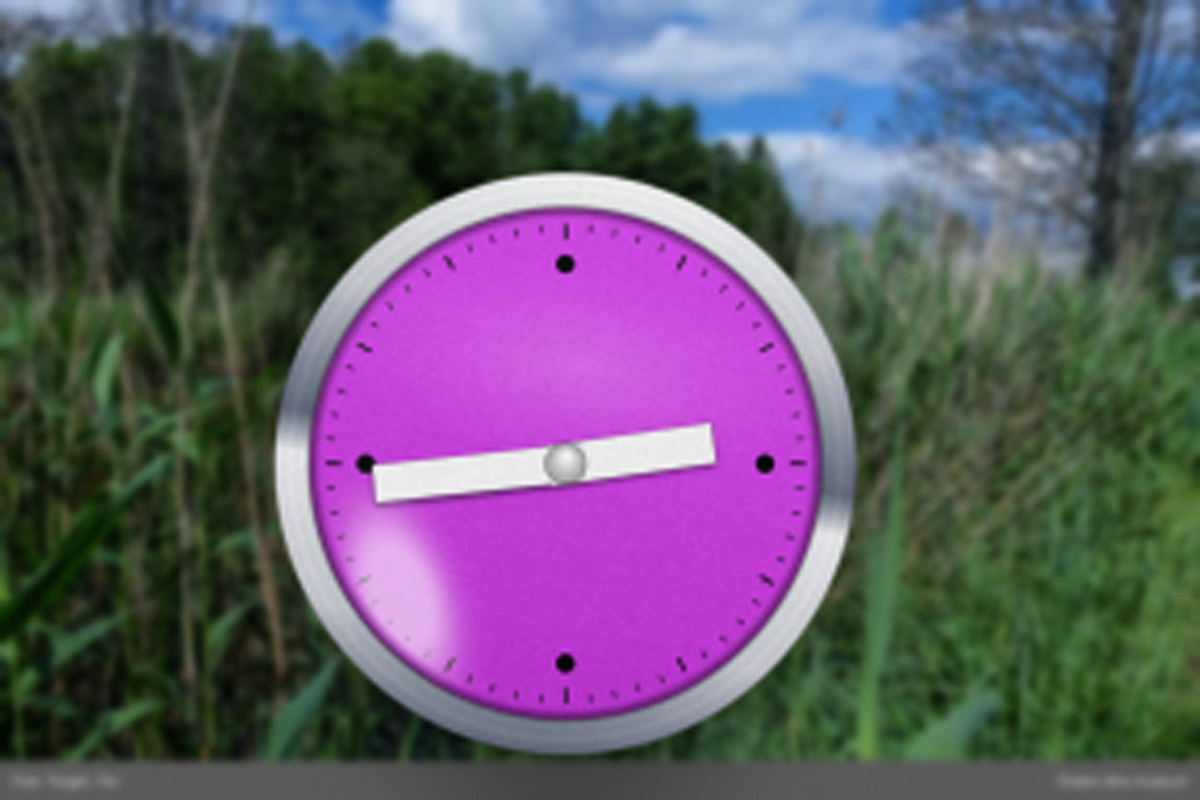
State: 2:44
